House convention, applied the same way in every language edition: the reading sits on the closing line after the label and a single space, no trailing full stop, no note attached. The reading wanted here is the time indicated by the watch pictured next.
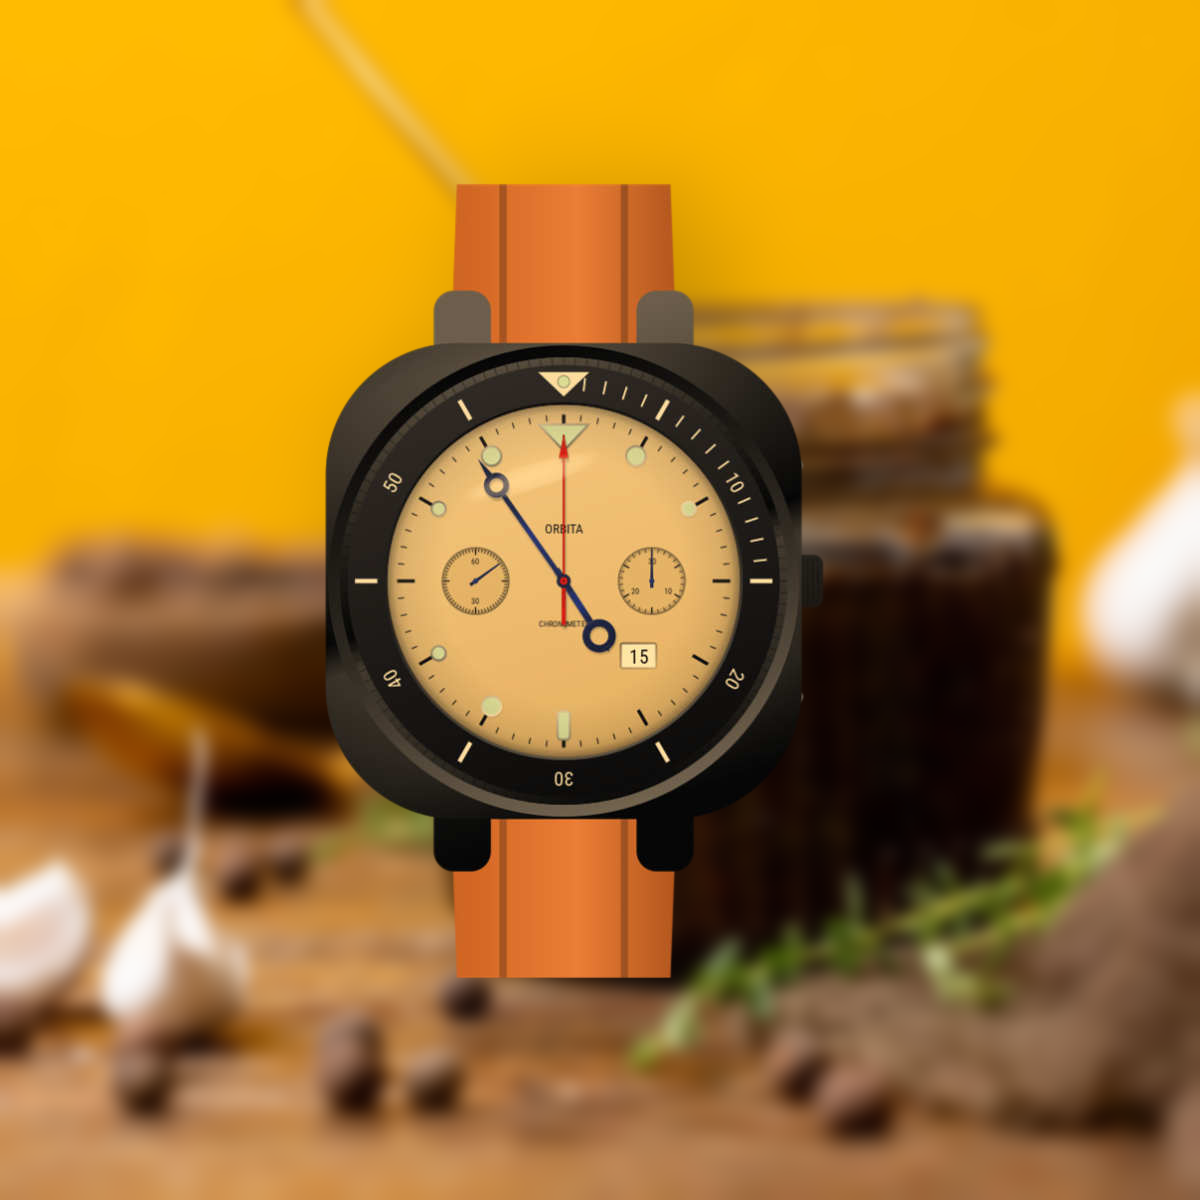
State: 4:54:09
